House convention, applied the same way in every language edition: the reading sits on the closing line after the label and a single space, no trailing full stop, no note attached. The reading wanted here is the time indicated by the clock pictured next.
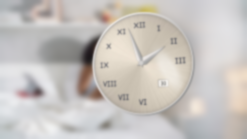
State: 1:57
